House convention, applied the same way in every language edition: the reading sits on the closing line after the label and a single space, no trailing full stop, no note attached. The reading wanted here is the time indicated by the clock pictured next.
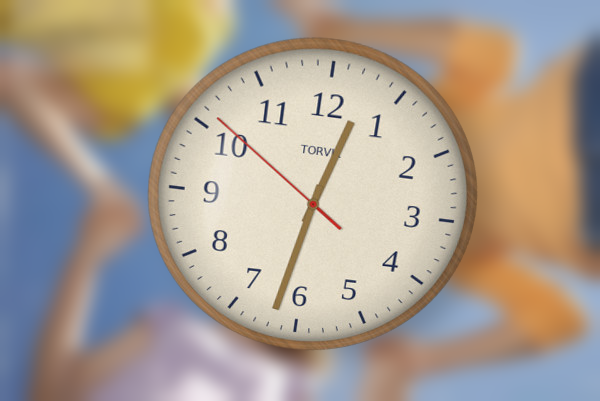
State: 12:31:51
